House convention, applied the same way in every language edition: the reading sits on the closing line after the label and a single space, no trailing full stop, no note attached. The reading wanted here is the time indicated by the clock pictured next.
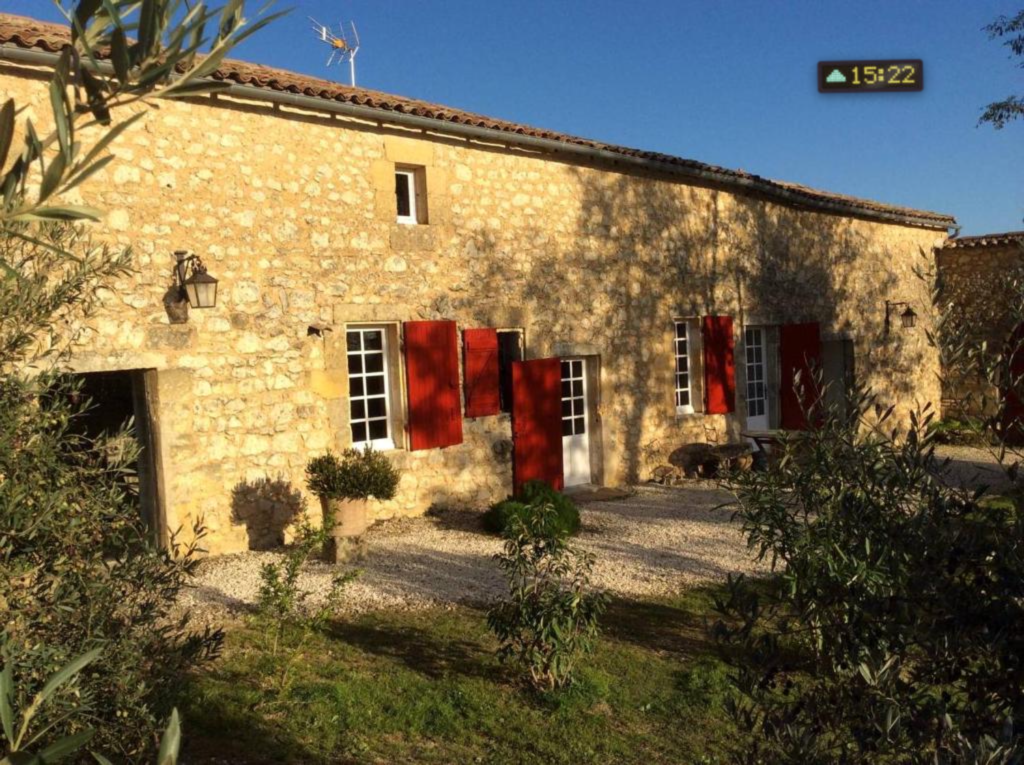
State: 15:22
